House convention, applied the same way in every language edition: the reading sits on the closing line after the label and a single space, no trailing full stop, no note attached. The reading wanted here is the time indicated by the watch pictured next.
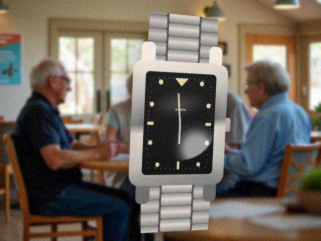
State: 5:59
